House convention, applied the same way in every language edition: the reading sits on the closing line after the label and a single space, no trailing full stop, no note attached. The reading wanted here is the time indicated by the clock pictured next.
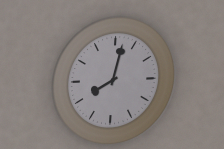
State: 8:02
